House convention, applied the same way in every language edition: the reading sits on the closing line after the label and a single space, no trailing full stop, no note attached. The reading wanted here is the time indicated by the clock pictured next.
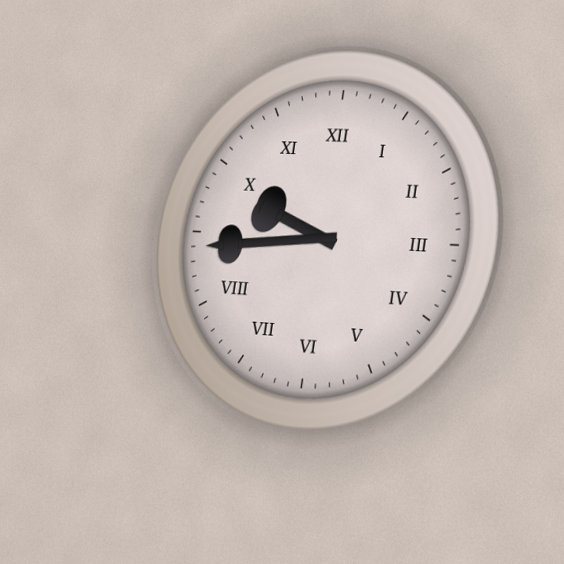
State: 9:44
